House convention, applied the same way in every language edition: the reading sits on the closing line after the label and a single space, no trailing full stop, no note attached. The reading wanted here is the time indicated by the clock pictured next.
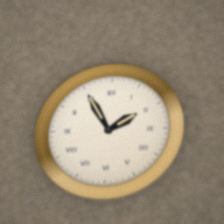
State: 1:55
